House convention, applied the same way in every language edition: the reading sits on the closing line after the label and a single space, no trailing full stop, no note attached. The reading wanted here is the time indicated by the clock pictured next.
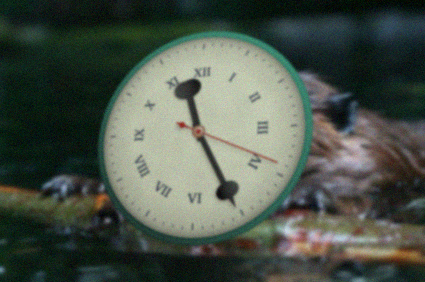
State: 11:25:19
